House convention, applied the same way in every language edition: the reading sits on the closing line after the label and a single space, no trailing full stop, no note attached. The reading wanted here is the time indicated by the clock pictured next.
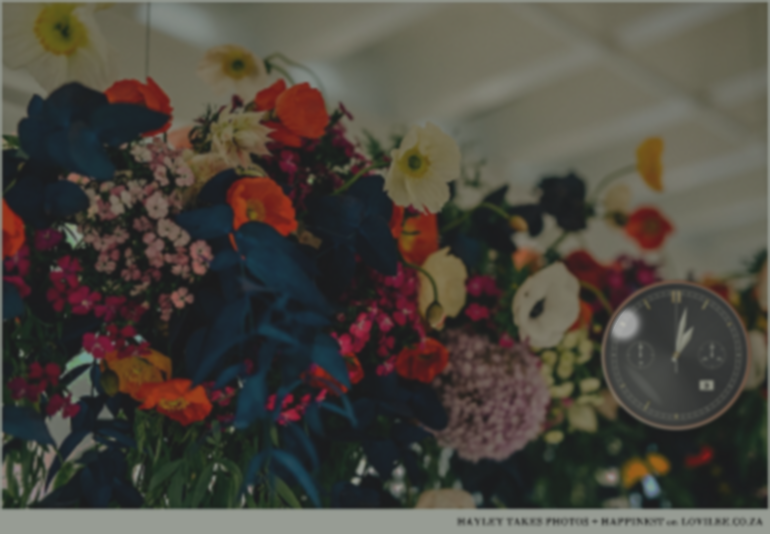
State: 1:02
